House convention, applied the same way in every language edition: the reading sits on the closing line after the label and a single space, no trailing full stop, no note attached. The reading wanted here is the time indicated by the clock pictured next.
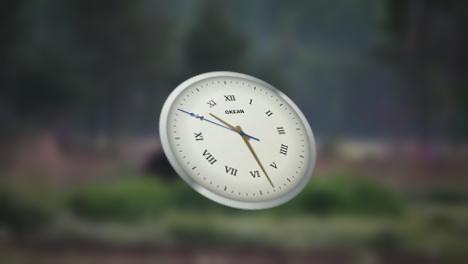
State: 10:27:50
